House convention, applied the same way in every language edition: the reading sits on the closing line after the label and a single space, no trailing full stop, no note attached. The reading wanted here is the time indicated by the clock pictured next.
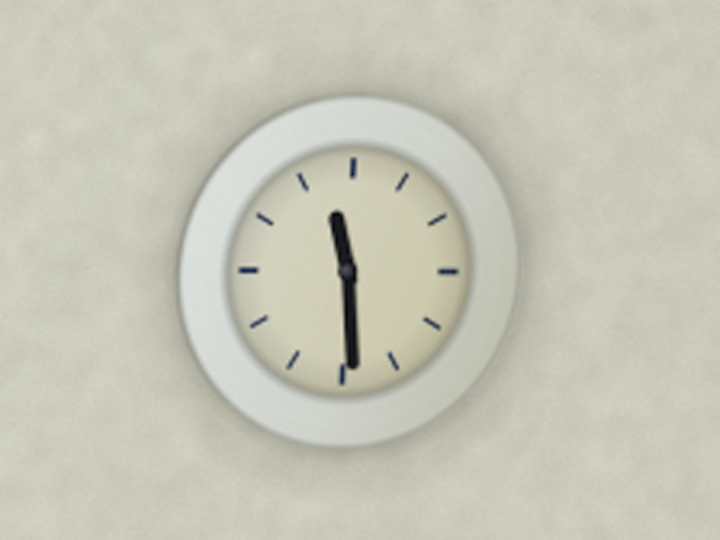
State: 11:29
